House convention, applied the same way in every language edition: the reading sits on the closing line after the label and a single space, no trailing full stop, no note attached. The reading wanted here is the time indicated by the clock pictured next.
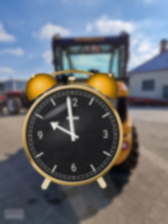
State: 9:59
